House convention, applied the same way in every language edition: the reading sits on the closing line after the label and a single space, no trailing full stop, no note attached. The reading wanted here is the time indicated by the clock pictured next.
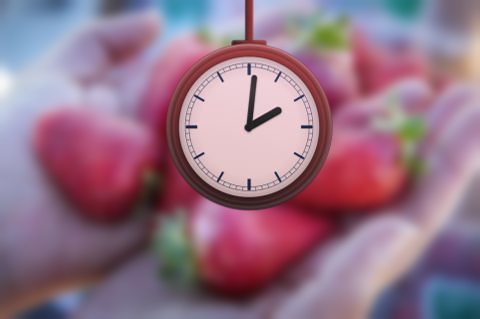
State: 2:01
